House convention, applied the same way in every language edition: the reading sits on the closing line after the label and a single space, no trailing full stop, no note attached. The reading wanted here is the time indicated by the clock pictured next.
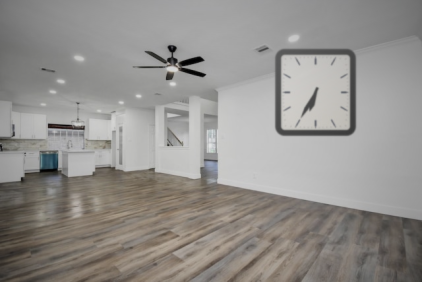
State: 6:35
